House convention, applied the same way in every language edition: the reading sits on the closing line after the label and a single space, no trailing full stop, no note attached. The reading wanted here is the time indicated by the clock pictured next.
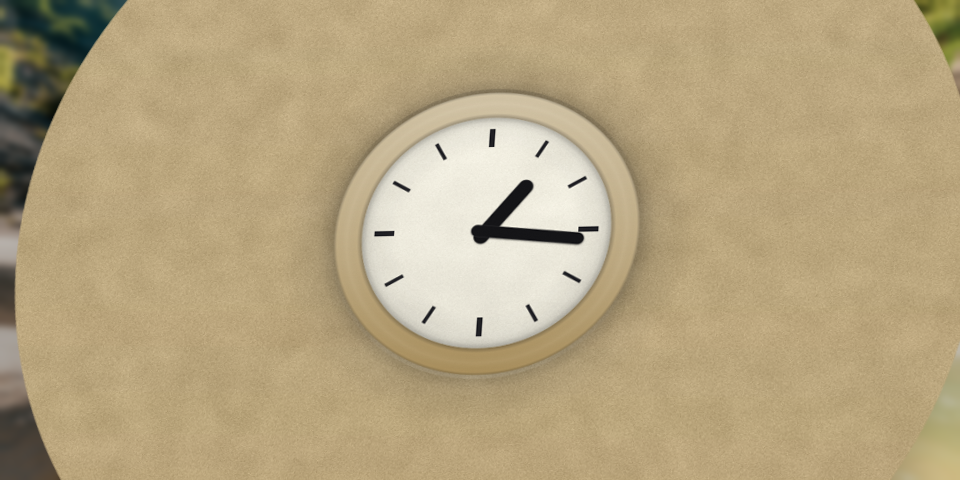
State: 1:16
